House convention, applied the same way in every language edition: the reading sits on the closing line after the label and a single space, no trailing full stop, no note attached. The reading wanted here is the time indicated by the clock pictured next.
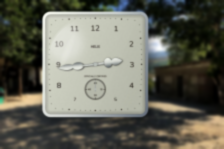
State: 2:44
